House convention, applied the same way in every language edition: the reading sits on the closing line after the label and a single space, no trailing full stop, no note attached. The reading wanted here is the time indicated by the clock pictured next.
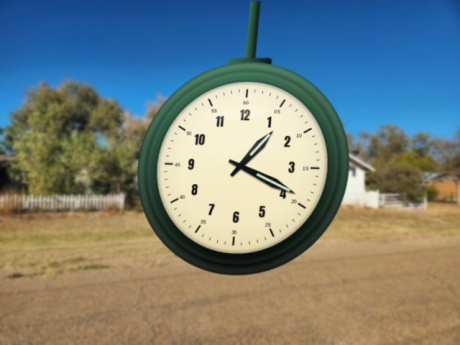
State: 1:19
